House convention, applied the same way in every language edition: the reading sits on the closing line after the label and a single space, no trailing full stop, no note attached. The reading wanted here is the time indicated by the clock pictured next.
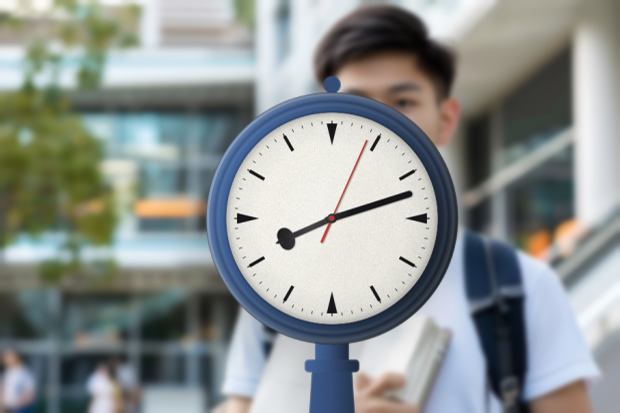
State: 8:12:04
